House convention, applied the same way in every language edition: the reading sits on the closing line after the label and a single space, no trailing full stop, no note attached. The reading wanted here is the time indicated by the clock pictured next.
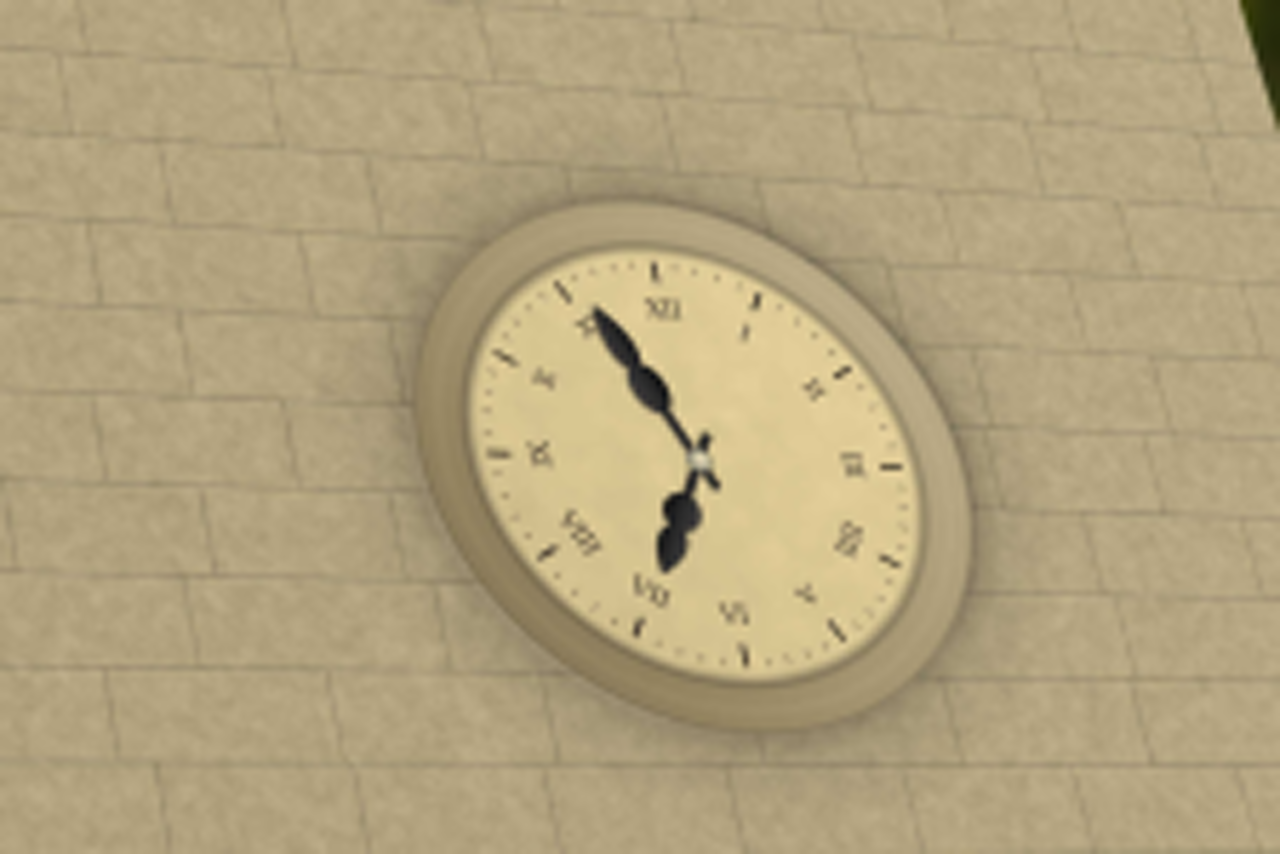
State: 6:56
